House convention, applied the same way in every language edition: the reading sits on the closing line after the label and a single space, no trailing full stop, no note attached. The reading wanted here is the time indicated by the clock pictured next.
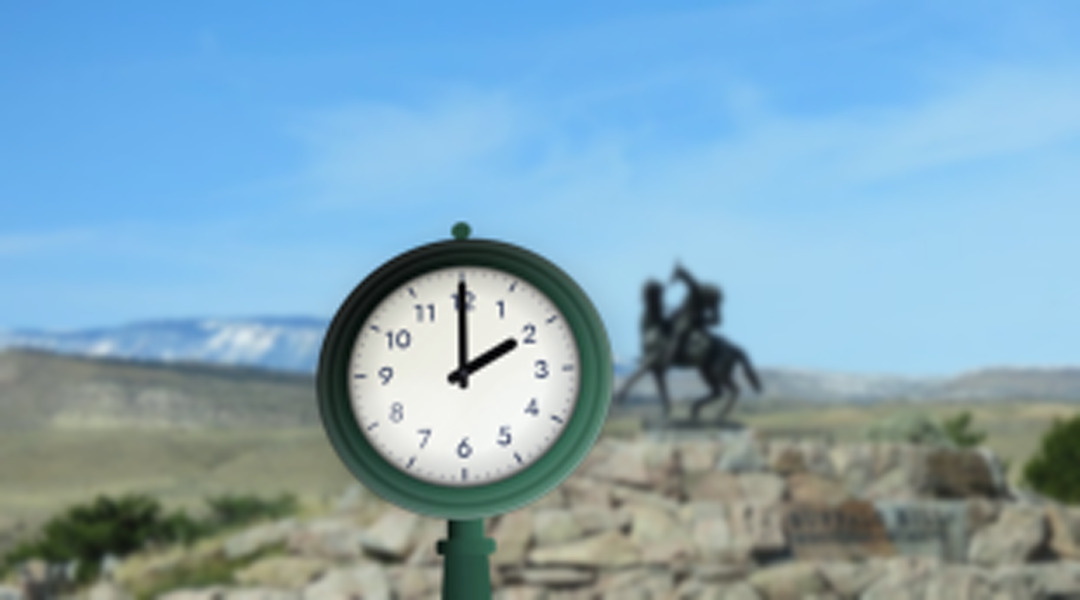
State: 2:00
